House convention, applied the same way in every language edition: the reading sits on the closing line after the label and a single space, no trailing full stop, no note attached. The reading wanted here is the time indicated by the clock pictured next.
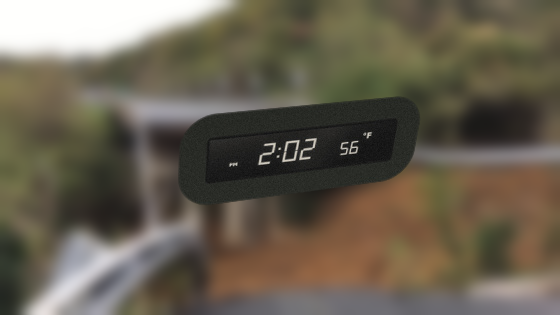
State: 2:02
